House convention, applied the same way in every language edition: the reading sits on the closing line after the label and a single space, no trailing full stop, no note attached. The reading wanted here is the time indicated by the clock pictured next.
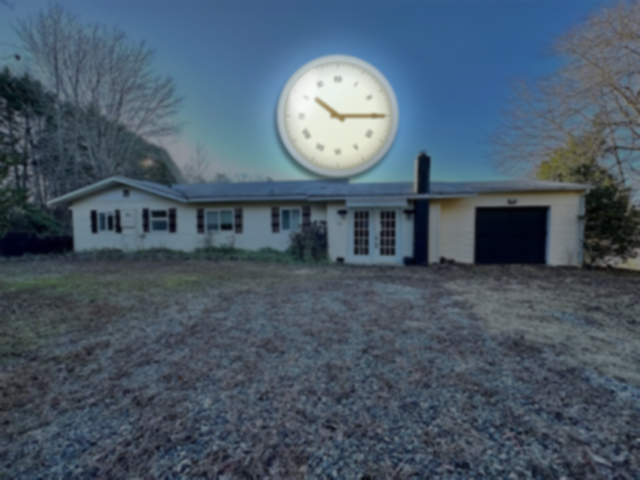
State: 10:15
